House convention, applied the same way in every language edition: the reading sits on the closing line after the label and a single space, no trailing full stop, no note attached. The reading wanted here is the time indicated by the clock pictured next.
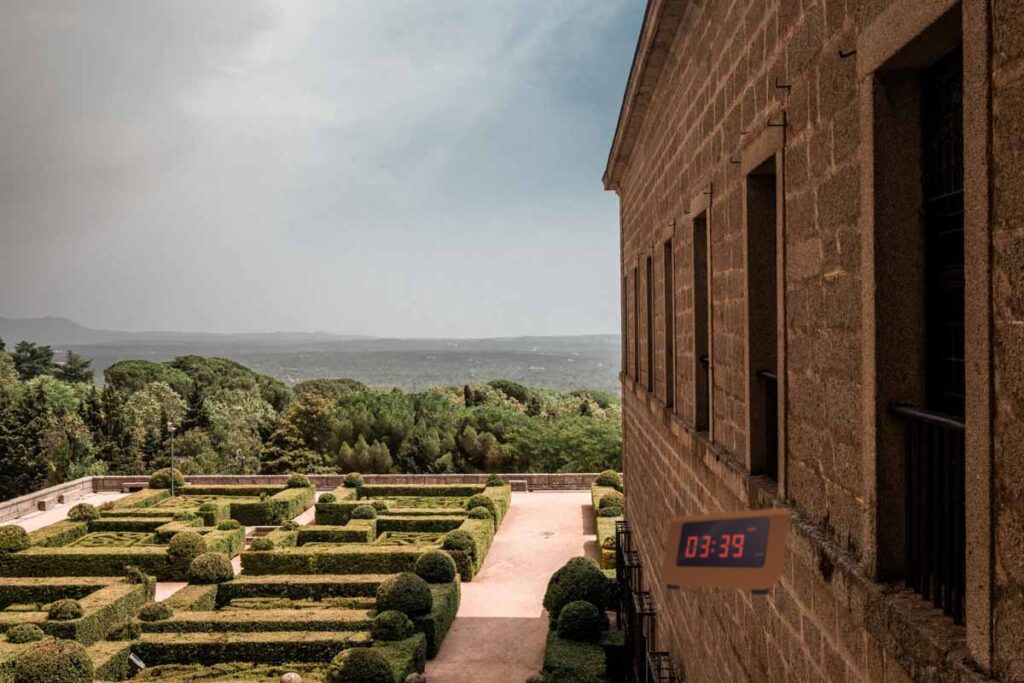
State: 3:39
